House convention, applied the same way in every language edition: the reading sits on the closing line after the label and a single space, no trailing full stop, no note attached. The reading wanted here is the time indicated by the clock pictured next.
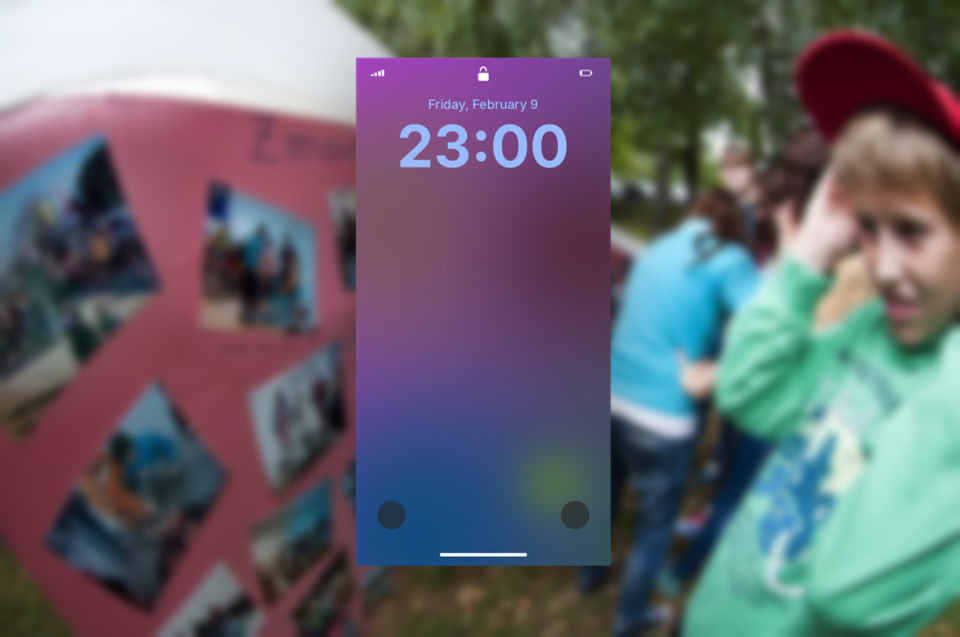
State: 23:00
